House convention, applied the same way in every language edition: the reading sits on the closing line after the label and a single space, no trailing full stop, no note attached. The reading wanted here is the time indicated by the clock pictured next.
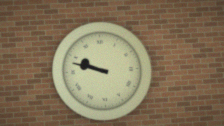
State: 9:48
